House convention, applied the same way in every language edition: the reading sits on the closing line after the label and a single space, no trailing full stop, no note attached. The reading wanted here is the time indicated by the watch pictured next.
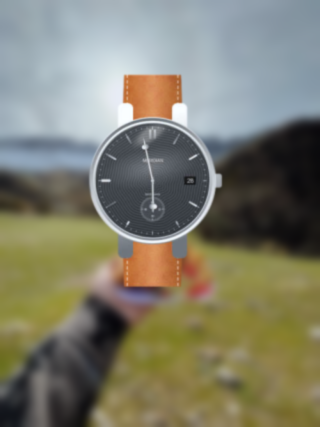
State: 5:58
